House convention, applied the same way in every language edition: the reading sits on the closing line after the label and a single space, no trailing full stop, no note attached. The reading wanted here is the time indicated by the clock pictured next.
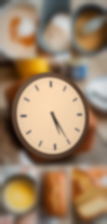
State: 5:25
